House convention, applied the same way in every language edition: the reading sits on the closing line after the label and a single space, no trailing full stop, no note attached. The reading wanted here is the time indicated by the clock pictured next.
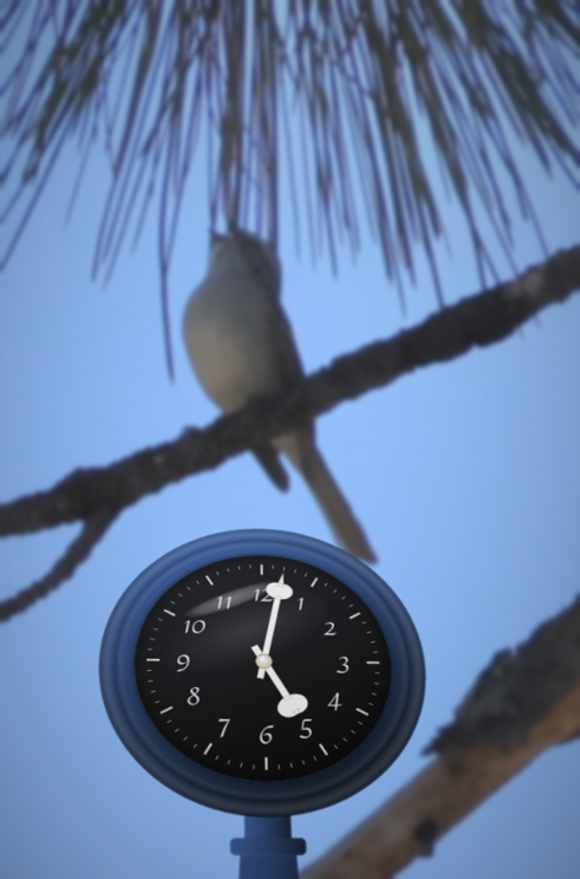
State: 5:02
